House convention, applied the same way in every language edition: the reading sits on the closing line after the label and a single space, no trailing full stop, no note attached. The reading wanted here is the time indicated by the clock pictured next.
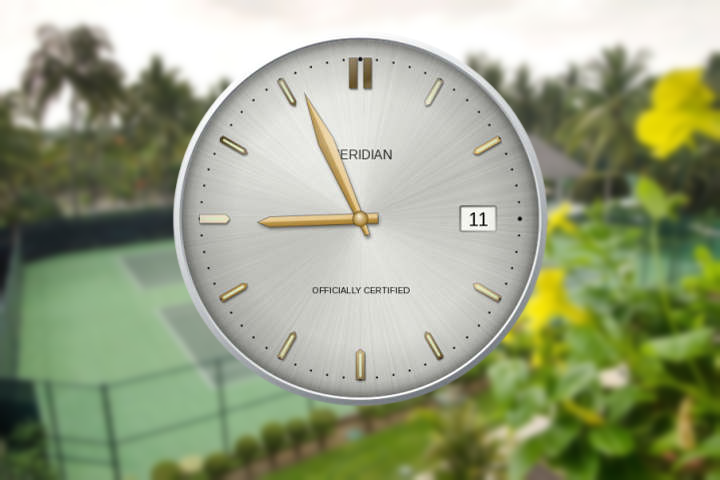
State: 8:56
